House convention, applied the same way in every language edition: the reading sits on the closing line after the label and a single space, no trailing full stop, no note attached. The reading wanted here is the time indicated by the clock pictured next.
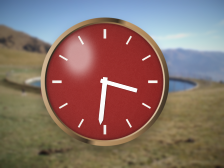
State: 3:31
